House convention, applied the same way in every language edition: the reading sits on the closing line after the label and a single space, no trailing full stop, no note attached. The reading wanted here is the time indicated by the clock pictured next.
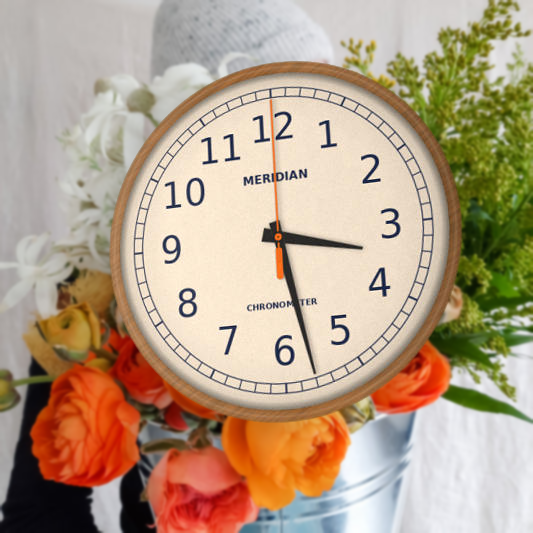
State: 3:28:00
